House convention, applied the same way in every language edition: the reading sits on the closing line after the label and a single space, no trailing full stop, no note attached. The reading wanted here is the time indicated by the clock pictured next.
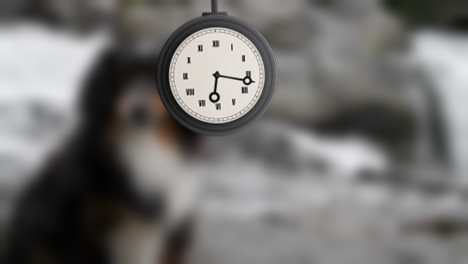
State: 6:17
